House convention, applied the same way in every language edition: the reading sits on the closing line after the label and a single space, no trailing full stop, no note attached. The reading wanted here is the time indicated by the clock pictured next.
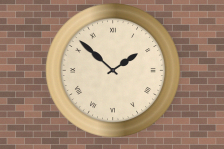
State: 1:52
